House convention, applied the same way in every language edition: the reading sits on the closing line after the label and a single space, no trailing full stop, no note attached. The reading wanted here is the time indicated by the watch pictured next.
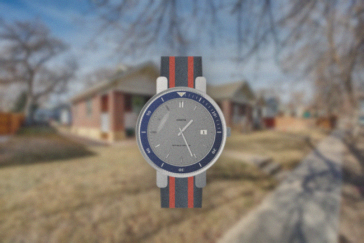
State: 1:26
